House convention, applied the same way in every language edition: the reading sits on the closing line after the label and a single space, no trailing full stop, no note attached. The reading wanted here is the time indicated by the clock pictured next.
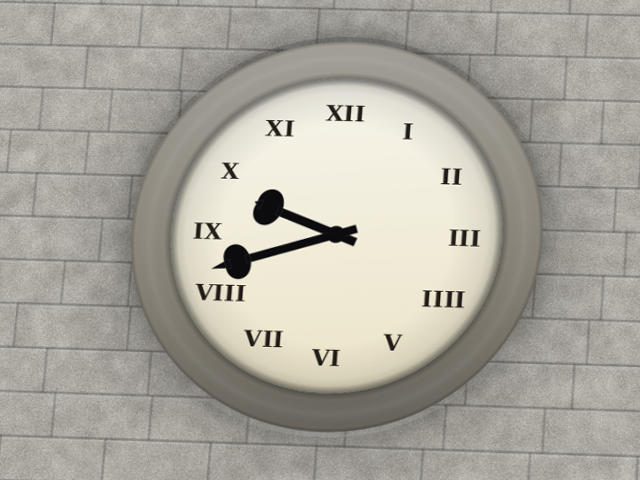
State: 9:42
